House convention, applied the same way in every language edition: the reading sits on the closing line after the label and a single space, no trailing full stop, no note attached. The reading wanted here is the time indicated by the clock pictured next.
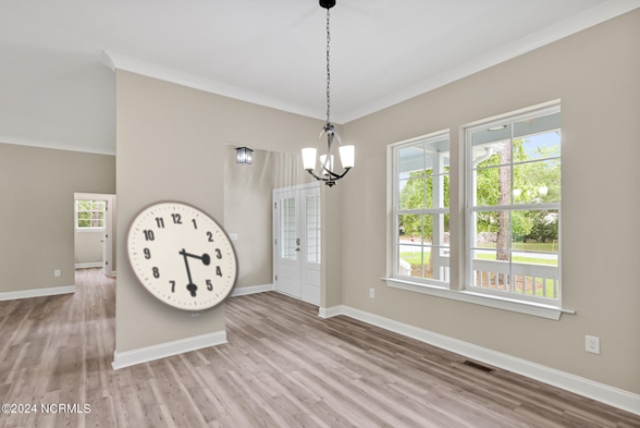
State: 3:30
